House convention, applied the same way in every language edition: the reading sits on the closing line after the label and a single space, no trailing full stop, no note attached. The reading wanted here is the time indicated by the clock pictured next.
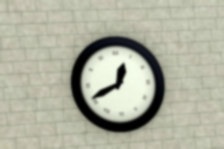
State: 12:41
